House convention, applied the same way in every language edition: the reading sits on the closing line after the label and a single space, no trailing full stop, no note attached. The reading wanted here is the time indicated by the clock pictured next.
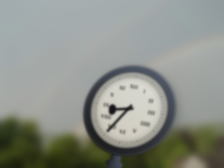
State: 8:35
